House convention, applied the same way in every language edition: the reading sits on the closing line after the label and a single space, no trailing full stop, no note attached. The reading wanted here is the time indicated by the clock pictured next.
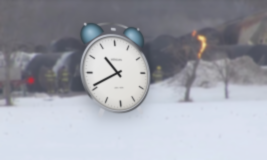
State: 10:41
